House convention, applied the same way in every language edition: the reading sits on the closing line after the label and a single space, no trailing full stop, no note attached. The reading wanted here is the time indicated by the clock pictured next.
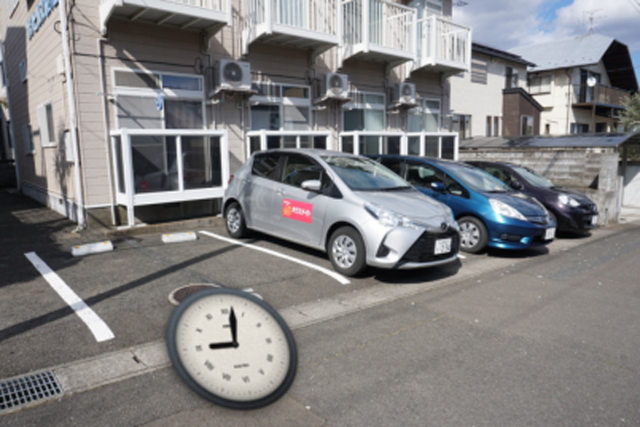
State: 9:02
